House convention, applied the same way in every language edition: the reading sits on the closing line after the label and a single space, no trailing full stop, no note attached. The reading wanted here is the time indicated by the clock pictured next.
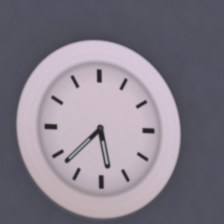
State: 5:38
